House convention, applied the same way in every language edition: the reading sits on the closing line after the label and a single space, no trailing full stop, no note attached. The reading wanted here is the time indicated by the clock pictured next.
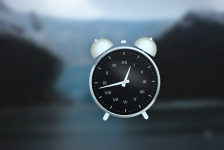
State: 12:43
